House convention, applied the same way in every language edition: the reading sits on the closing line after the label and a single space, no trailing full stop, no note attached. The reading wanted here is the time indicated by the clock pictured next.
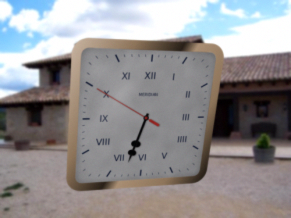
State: 6:32:50
